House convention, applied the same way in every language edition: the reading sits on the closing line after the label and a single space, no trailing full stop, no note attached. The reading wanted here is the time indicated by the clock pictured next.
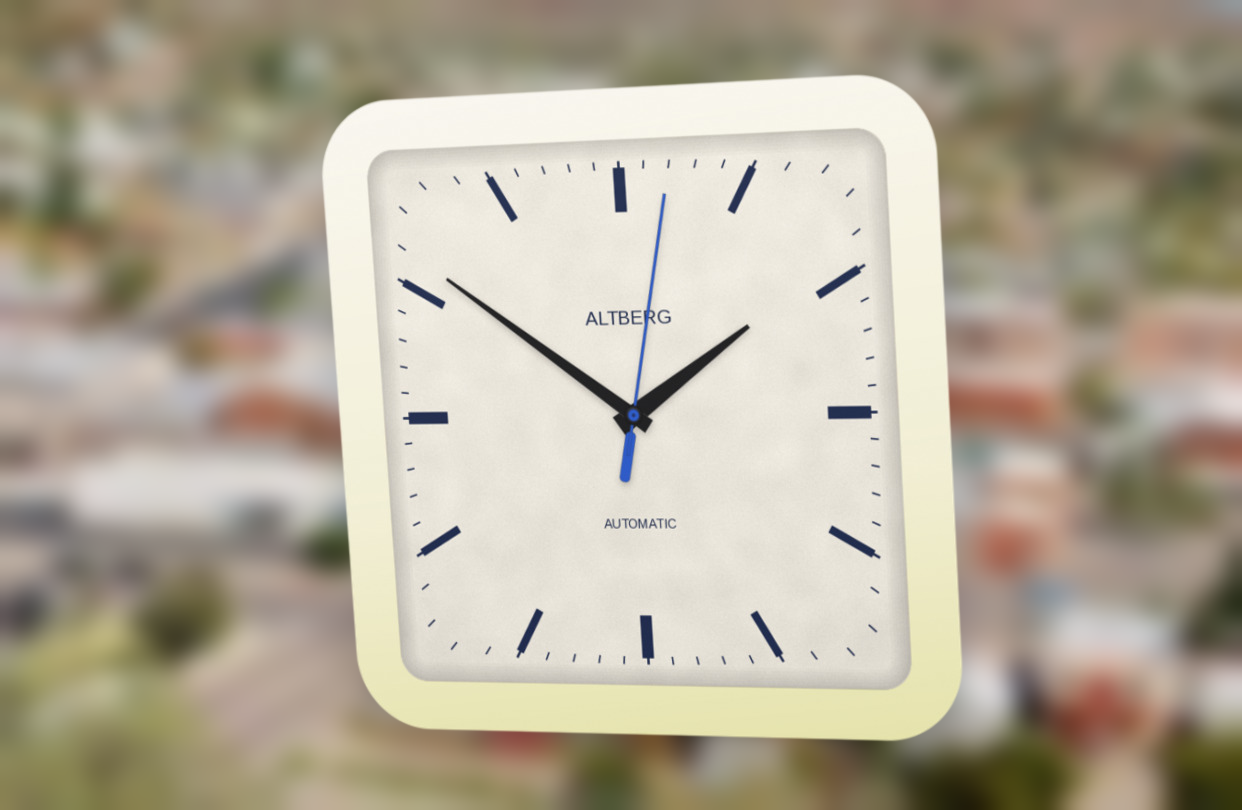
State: 1:51:02
